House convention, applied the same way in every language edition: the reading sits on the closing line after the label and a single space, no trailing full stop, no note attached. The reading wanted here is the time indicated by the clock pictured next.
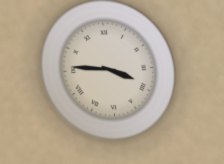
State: 3:46
